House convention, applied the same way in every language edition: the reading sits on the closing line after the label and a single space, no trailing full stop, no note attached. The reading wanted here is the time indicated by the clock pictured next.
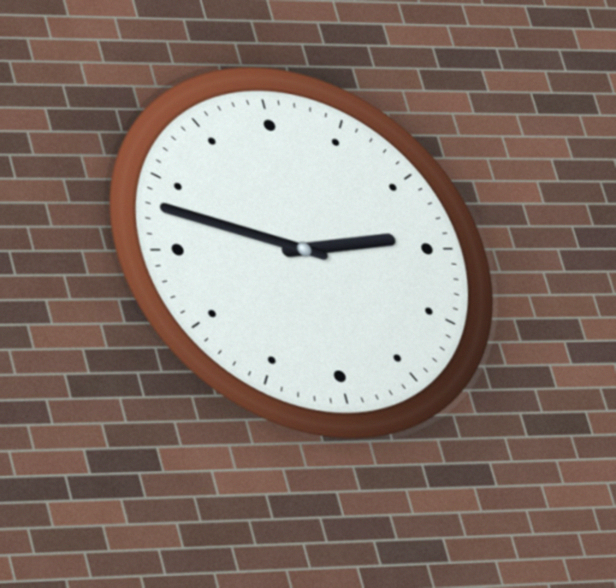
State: 2:48
